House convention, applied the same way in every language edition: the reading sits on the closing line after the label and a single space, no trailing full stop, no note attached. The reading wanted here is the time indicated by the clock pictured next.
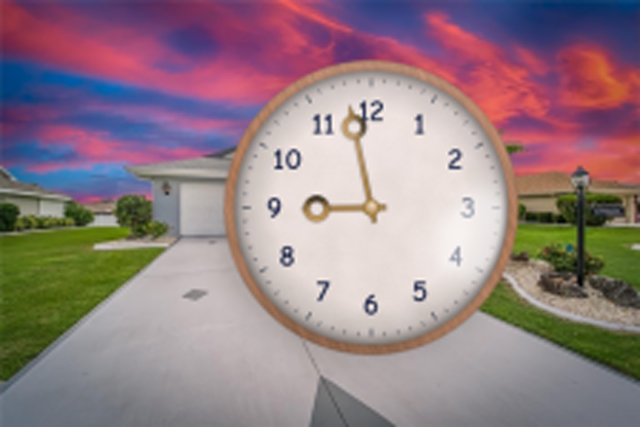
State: 8:58
